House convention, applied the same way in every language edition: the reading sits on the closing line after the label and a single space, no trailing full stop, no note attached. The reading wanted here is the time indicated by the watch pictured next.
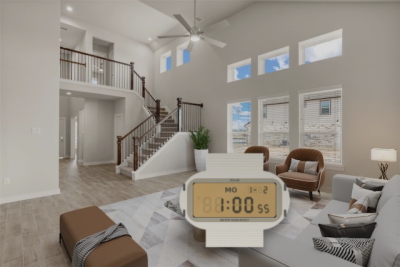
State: 1:00
